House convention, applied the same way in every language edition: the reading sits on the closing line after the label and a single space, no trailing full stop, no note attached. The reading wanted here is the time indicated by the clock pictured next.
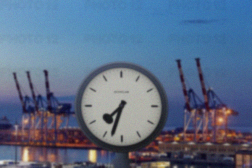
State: 7:33
